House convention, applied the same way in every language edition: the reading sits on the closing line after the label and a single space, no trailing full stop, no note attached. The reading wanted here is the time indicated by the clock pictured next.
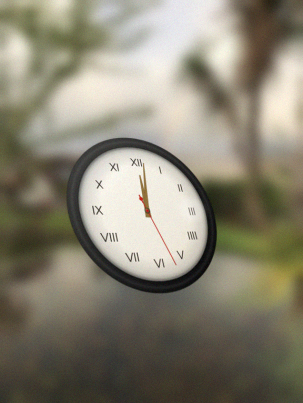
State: 12:01:27
